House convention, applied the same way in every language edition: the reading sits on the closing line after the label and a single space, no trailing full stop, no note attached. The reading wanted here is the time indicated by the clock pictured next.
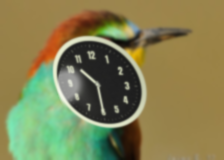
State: 10:30
